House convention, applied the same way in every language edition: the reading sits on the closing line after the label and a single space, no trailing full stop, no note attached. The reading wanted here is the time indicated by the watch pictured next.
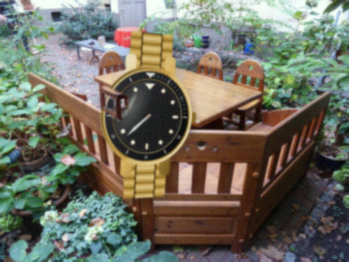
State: 7:38
